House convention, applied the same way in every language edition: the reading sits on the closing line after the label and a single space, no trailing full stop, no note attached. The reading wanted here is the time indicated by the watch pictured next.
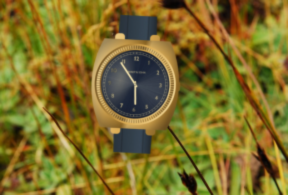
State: 5:54
